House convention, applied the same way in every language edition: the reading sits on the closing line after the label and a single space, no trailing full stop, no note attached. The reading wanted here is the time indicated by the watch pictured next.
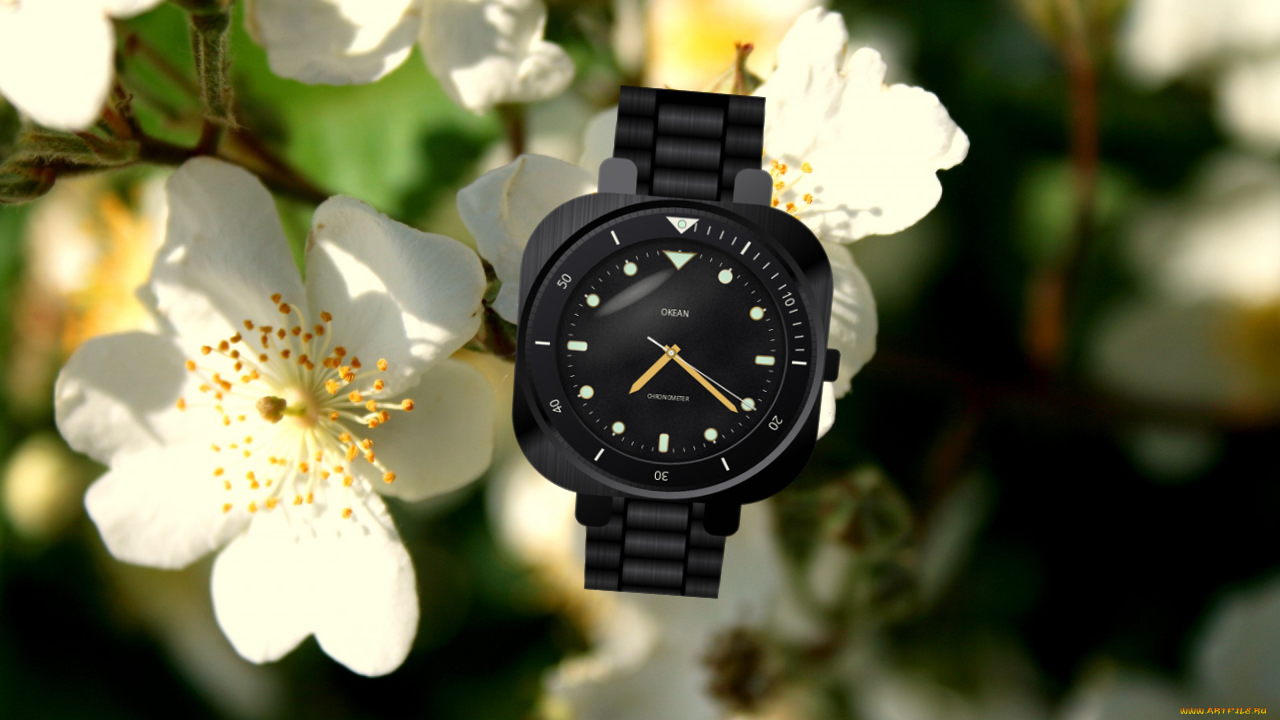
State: 7:21:20
